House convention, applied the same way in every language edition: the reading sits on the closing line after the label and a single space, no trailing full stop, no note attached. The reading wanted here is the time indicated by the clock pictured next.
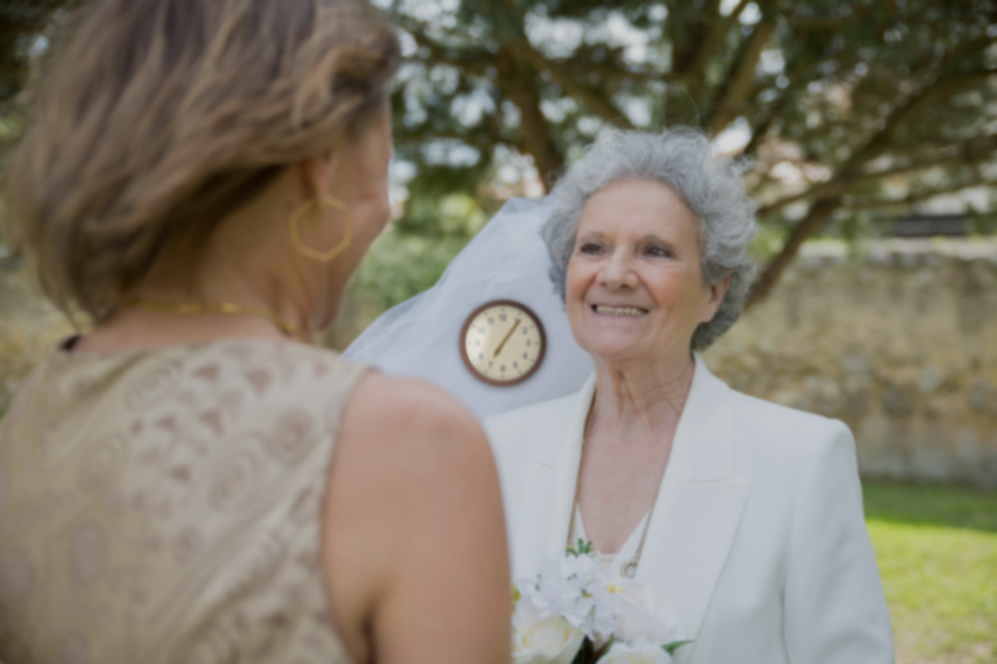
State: 7:06
